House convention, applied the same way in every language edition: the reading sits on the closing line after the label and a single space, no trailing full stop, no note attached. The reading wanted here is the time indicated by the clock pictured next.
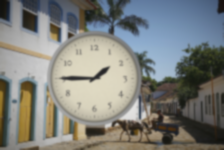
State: 1:45
